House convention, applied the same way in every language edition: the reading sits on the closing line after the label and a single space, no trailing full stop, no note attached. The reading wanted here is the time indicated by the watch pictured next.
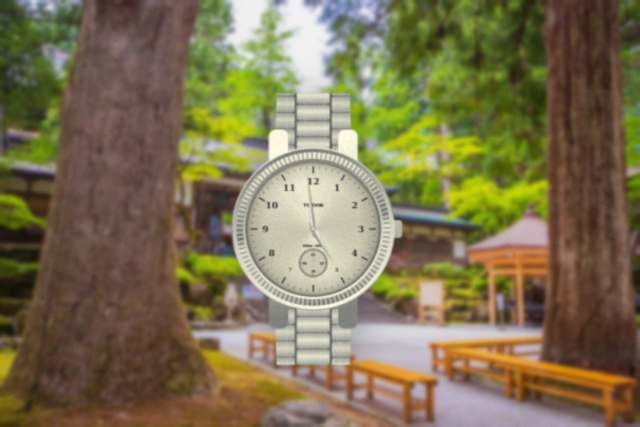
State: 4:59
